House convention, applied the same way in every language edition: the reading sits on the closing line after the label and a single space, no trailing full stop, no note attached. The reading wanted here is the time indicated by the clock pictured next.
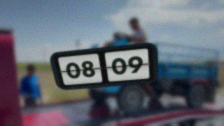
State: 8:09
